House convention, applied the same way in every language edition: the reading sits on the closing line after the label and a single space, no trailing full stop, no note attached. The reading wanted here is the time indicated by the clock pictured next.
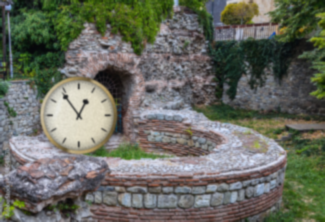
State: 12:54
